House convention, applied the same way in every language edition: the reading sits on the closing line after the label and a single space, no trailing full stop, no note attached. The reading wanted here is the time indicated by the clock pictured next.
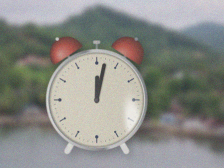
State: 12:02
